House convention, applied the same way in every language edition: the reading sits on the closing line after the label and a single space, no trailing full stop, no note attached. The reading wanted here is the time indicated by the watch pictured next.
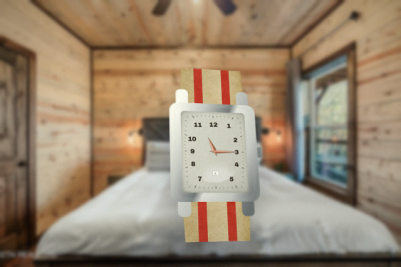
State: 11:15
